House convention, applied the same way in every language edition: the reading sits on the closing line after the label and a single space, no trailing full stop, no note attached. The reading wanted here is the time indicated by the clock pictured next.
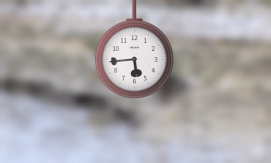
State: 5:44
